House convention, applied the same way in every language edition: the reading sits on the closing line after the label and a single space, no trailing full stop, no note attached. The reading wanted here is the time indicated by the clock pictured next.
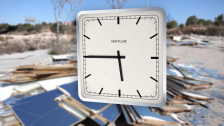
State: 5:45
